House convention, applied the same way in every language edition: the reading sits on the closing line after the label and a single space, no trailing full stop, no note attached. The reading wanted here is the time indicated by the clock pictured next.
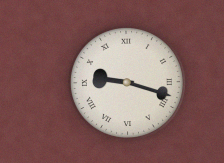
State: 9:18
